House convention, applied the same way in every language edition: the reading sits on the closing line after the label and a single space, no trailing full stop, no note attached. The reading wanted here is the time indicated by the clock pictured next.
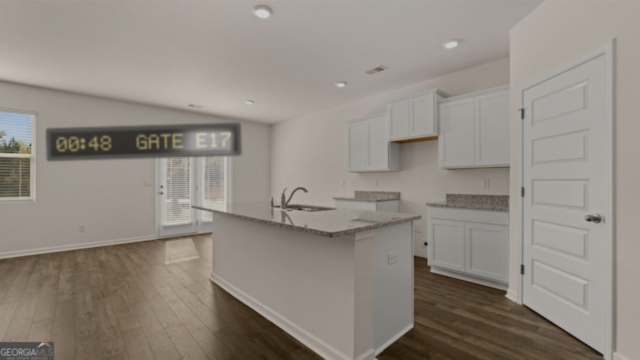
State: 0:48
